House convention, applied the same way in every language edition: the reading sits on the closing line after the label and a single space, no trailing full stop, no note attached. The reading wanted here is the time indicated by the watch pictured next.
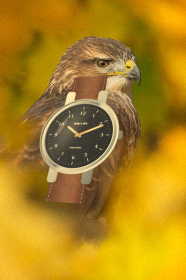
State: 10:11
